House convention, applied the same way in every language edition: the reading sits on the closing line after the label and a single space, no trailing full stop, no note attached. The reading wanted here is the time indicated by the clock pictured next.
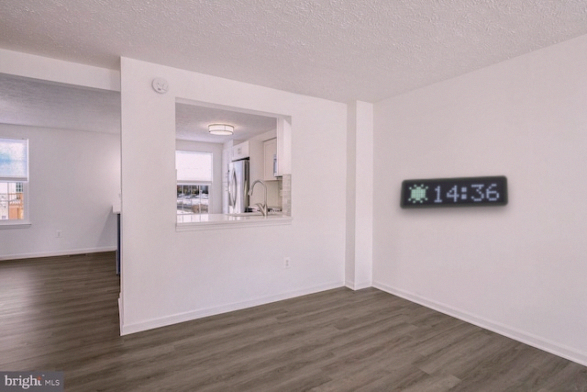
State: 14:36
